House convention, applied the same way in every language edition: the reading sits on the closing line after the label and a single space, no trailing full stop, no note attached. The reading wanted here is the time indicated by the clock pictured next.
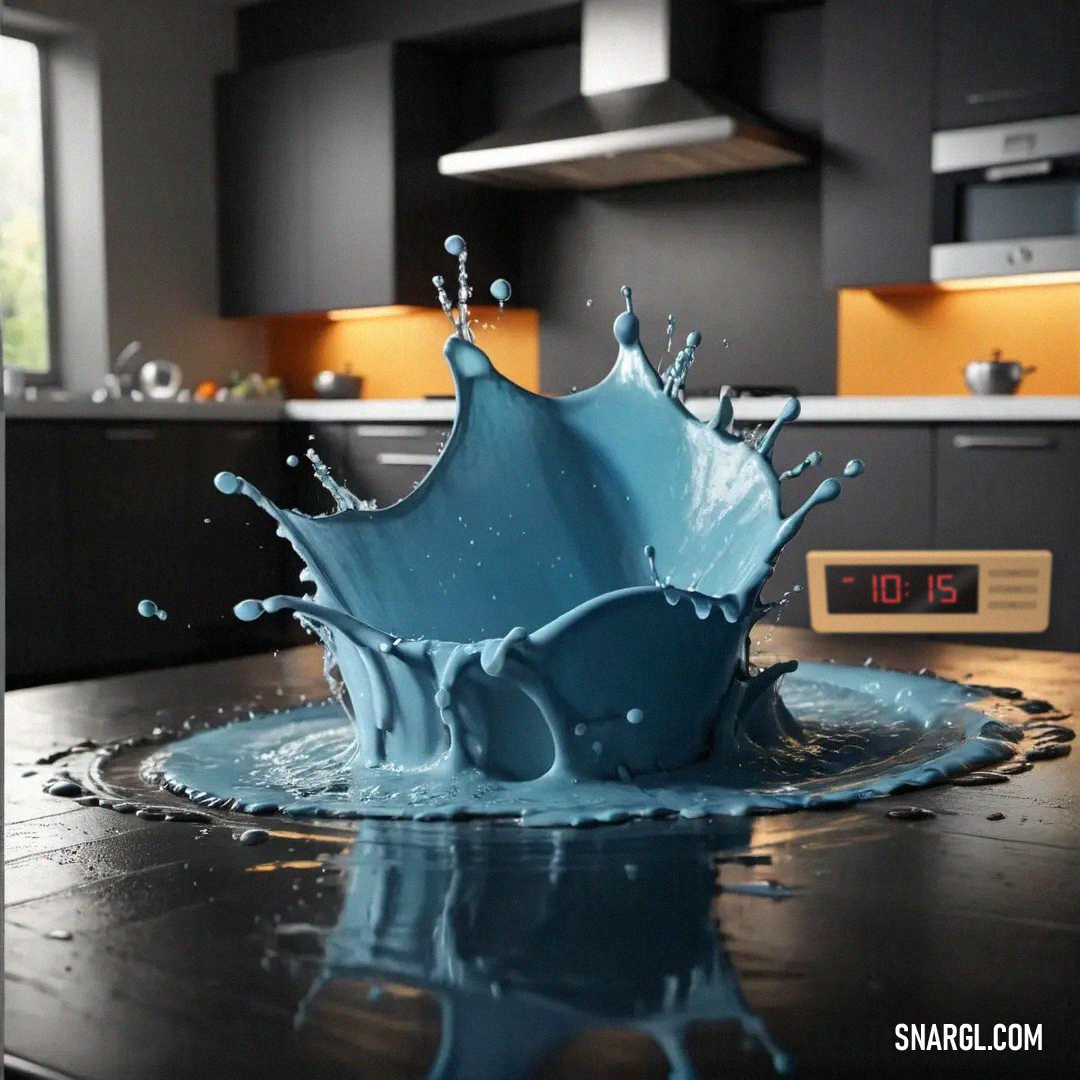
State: 10:15
